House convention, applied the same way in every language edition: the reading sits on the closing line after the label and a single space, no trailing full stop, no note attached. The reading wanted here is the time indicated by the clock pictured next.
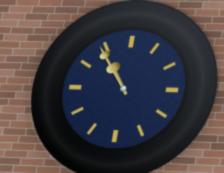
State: 10:54
